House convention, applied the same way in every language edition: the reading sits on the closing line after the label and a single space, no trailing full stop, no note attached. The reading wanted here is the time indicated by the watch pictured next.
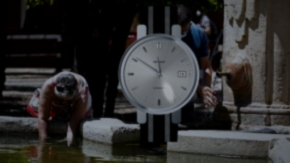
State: 11:51
